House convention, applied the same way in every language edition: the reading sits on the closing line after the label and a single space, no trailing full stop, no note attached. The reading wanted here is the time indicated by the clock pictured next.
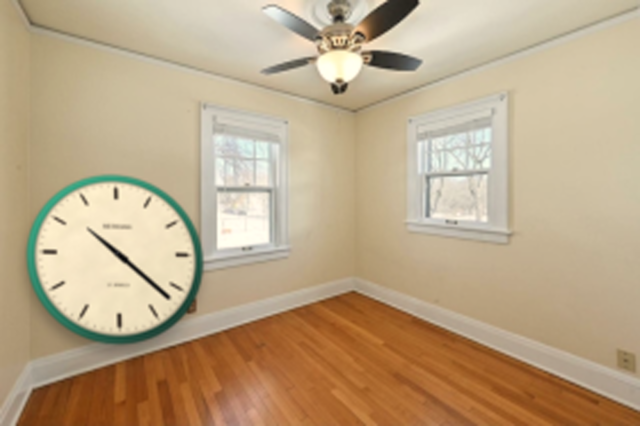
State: 10:22
